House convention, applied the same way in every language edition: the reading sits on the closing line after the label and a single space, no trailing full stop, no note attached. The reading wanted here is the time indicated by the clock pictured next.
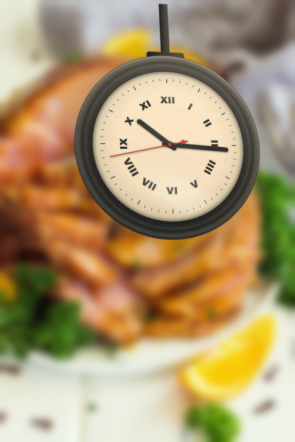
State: 10:15:43
